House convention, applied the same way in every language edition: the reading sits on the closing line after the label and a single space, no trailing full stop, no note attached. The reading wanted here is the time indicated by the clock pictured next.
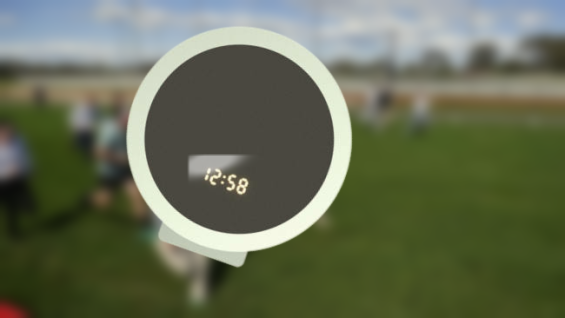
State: 12:58
